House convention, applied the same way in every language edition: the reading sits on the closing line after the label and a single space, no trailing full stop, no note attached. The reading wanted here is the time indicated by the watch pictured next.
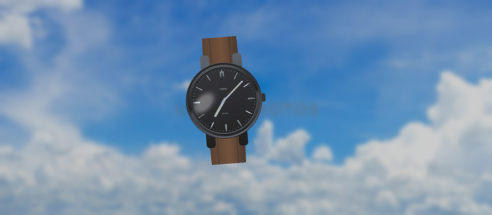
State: 7:08
